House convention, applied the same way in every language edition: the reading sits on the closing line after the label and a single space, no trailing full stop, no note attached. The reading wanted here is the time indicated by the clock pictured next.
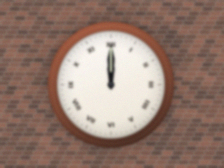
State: 12:00
